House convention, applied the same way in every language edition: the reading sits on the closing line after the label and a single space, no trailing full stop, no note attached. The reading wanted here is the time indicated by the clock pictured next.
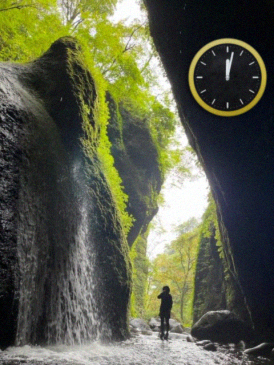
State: 12:02
